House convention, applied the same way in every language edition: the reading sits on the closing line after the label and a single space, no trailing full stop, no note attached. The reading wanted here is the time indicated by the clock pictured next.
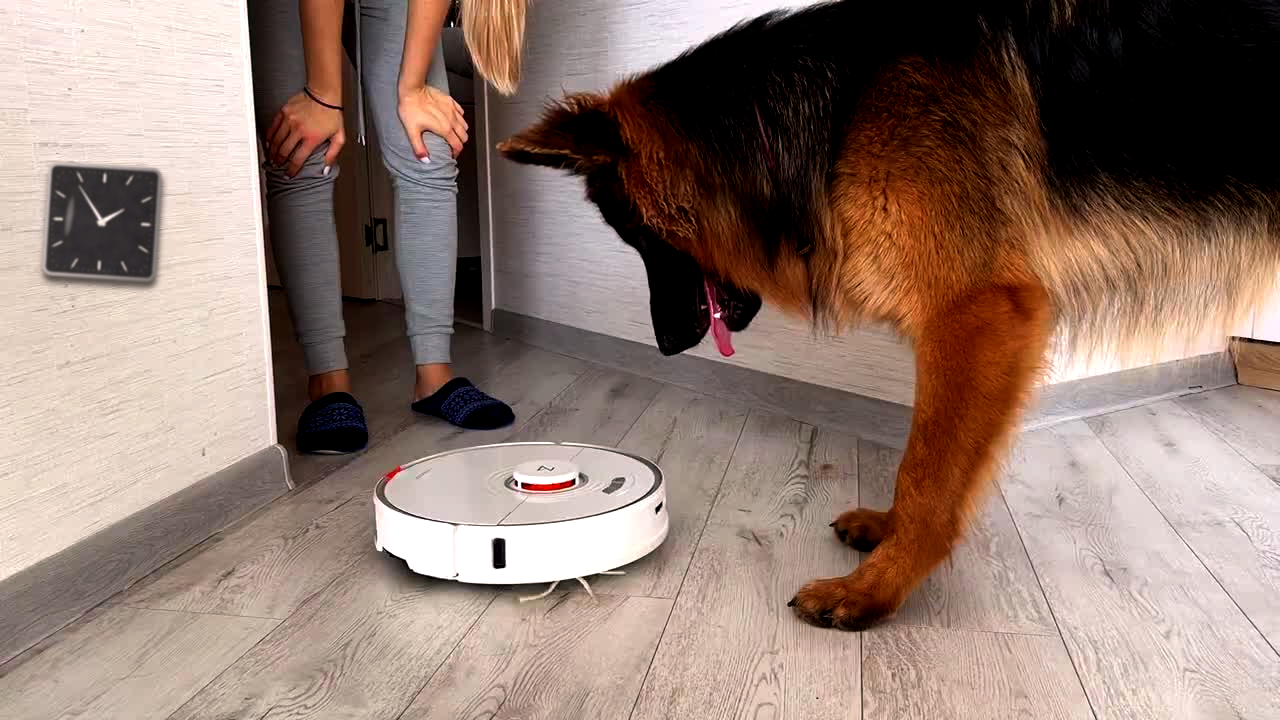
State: 1:54
